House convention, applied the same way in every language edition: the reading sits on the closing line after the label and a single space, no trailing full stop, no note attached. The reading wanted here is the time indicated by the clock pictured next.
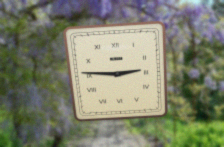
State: 2:46
